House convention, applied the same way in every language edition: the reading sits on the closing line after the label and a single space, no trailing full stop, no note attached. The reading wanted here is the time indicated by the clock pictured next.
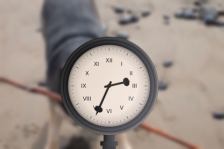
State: 2:34
